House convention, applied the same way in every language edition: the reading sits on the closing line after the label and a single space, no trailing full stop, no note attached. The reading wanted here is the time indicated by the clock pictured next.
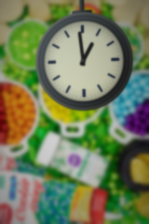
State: 12:59
